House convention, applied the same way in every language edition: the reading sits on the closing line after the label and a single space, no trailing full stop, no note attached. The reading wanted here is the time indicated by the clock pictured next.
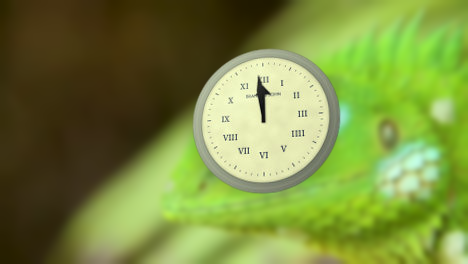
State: 11:59
